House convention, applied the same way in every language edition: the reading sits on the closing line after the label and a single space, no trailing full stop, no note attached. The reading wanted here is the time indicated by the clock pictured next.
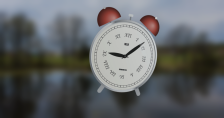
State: 9:08
